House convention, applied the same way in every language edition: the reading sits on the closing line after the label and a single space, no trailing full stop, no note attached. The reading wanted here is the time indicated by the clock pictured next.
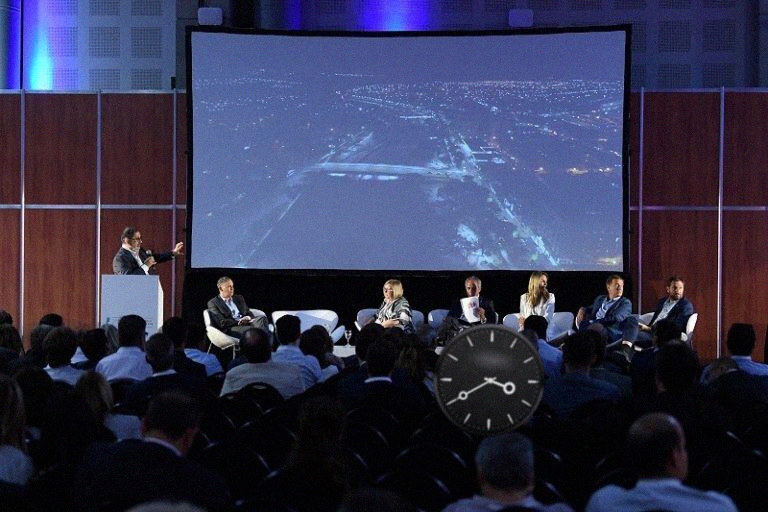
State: 3:40
